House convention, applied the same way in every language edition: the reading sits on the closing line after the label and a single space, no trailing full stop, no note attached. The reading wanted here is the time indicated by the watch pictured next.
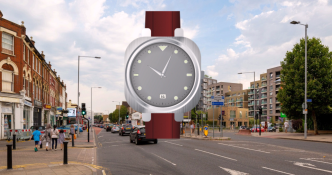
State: 10:04
